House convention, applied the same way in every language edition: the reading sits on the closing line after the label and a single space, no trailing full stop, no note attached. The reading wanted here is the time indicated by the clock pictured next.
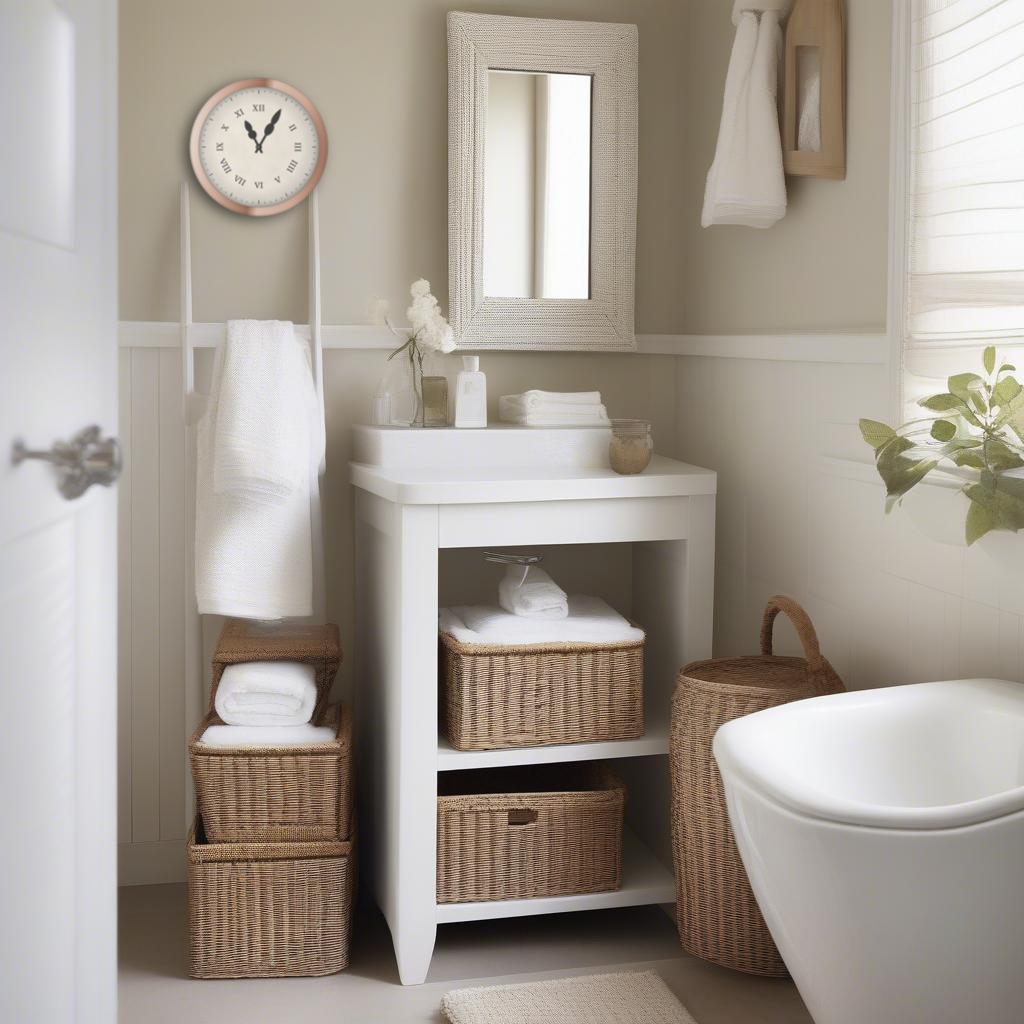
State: 11:05
